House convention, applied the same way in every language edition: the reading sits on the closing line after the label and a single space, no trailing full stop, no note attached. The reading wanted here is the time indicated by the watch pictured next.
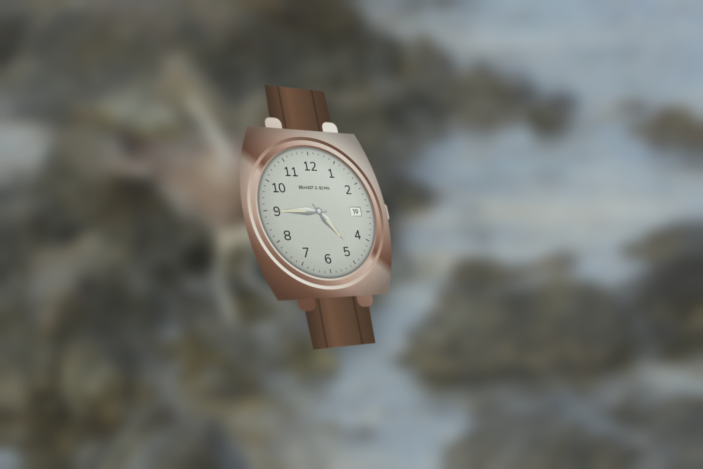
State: 4:45
